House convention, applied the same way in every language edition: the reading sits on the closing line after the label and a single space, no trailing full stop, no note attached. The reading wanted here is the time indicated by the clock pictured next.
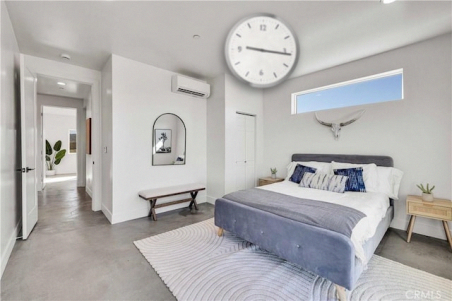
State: 9:16
